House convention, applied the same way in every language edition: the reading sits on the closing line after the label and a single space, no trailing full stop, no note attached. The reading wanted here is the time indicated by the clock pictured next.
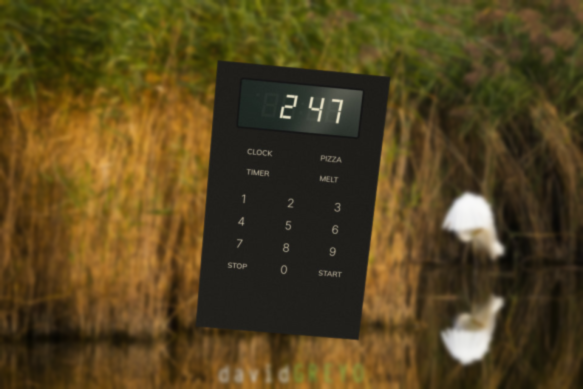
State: 2:47
